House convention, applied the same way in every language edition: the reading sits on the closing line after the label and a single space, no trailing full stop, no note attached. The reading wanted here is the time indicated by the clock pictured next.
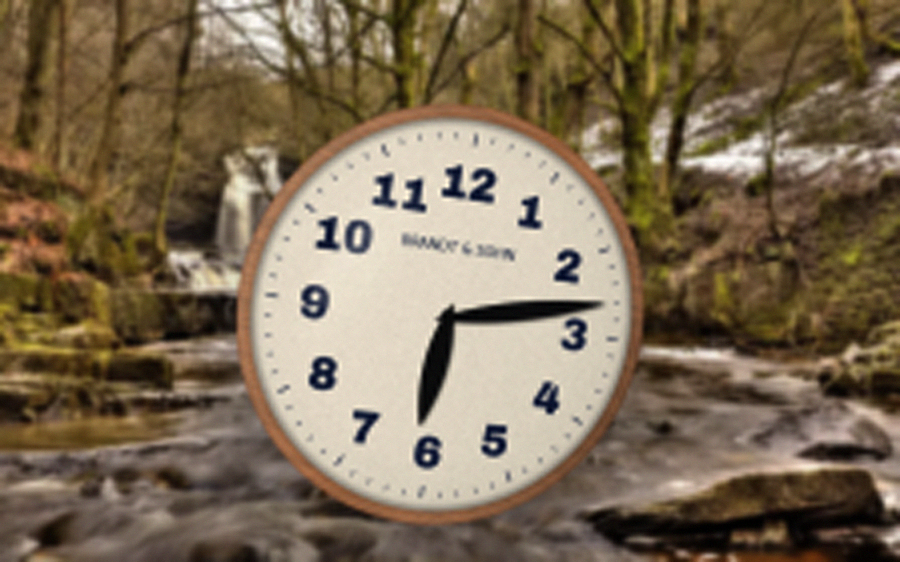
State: 6:13
